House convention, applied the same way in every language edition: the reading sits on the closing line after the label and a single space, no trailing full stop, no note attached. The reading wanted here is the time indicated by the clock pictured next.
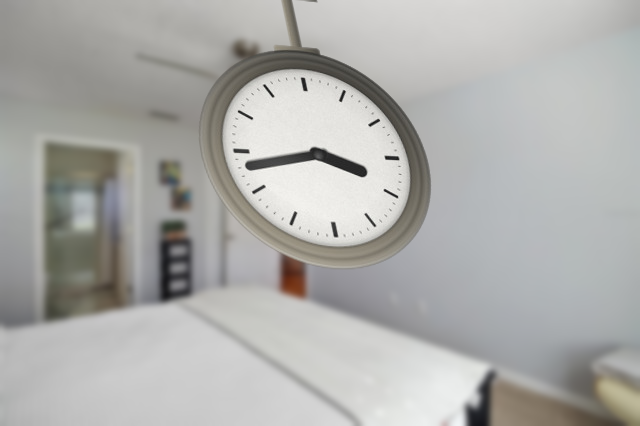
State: 3:43
